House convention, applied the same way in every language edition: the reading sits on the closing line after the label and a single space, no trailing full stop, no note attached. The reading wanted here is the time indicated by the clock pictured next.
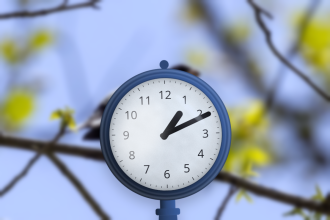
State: 1:11
